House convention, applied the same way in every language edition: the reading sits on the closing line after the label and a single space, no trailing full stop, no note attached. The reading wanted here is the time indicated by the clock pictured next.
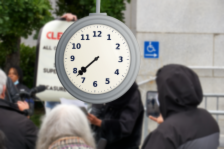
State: 7:38
